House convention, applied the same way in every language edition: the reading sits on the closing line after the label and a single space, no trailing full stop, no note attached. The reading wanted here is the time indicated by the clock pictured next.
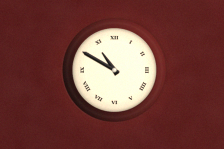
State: 10:50
